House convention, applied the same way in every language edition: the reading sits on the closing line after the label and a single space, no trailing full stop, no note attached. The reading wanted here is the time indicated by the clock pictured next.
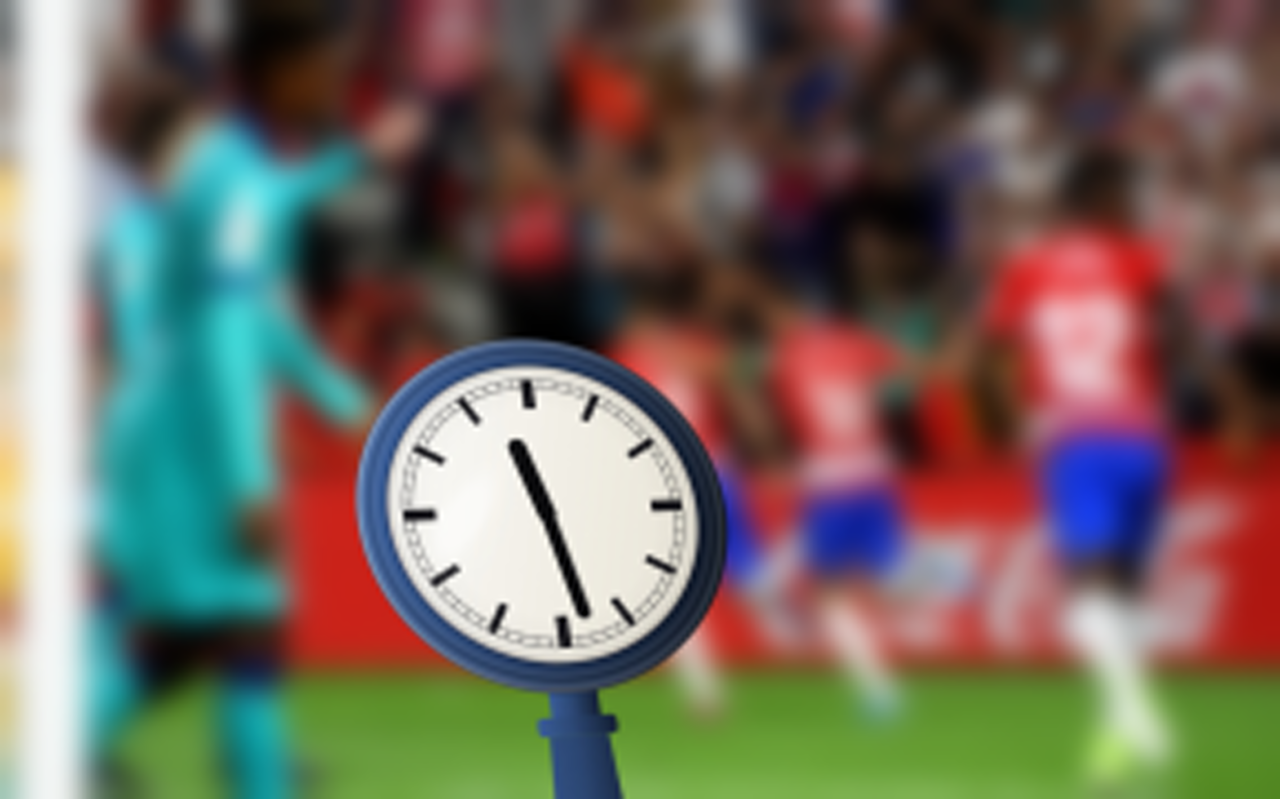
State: 11:28
